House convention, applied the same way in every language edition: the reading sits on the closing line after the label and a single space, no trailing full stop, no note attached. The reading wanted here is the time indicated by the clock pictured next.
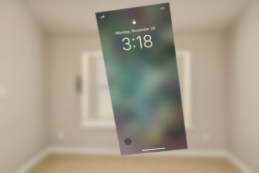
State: 3:18
